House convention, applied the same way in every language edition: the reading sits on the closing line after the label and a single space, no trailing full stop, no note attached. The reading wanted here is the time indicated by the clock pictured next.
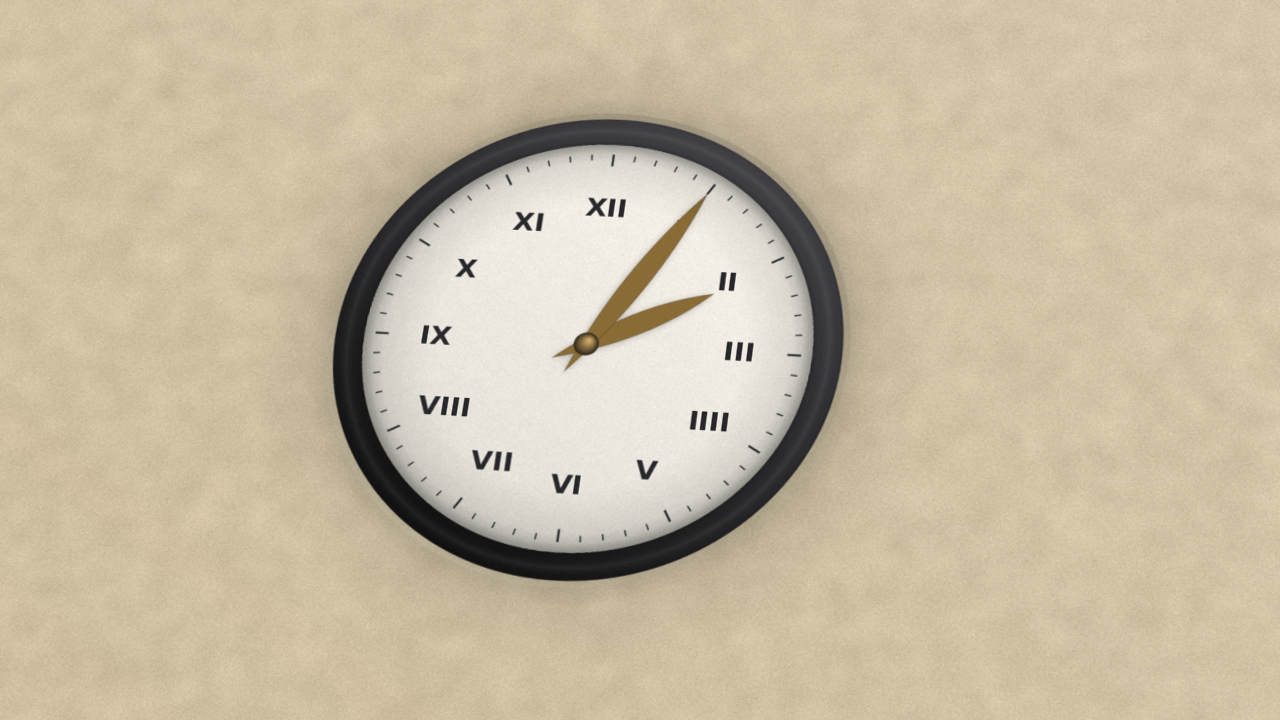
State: 2:05
